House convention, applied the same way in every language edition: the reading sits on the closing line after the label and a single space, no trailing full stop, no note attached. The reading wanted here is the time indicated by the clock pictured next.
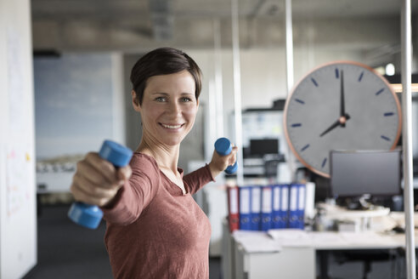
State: 8:01
